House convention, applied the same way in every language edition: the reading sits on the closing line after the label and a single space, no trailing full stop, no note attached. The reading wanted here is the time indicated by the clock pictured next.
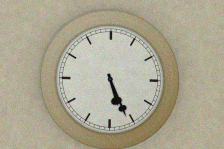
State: 5:26
